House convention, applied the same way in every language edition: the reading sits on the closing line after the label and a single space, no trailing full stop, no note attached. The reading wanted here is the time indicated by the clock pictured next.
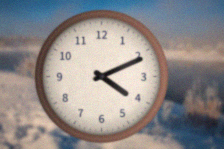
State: 4:11
